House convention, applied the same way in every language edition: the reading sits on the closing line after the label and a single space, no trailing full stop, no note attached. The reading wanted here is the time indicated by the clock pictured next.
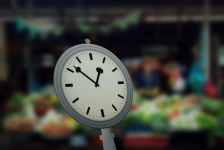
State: 12:52
